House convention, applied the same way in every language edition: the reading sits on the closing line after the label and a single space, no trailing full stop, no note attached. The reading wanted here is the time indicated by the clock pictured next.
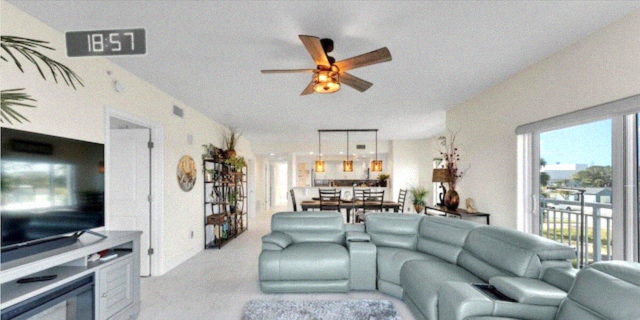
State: 18:57
